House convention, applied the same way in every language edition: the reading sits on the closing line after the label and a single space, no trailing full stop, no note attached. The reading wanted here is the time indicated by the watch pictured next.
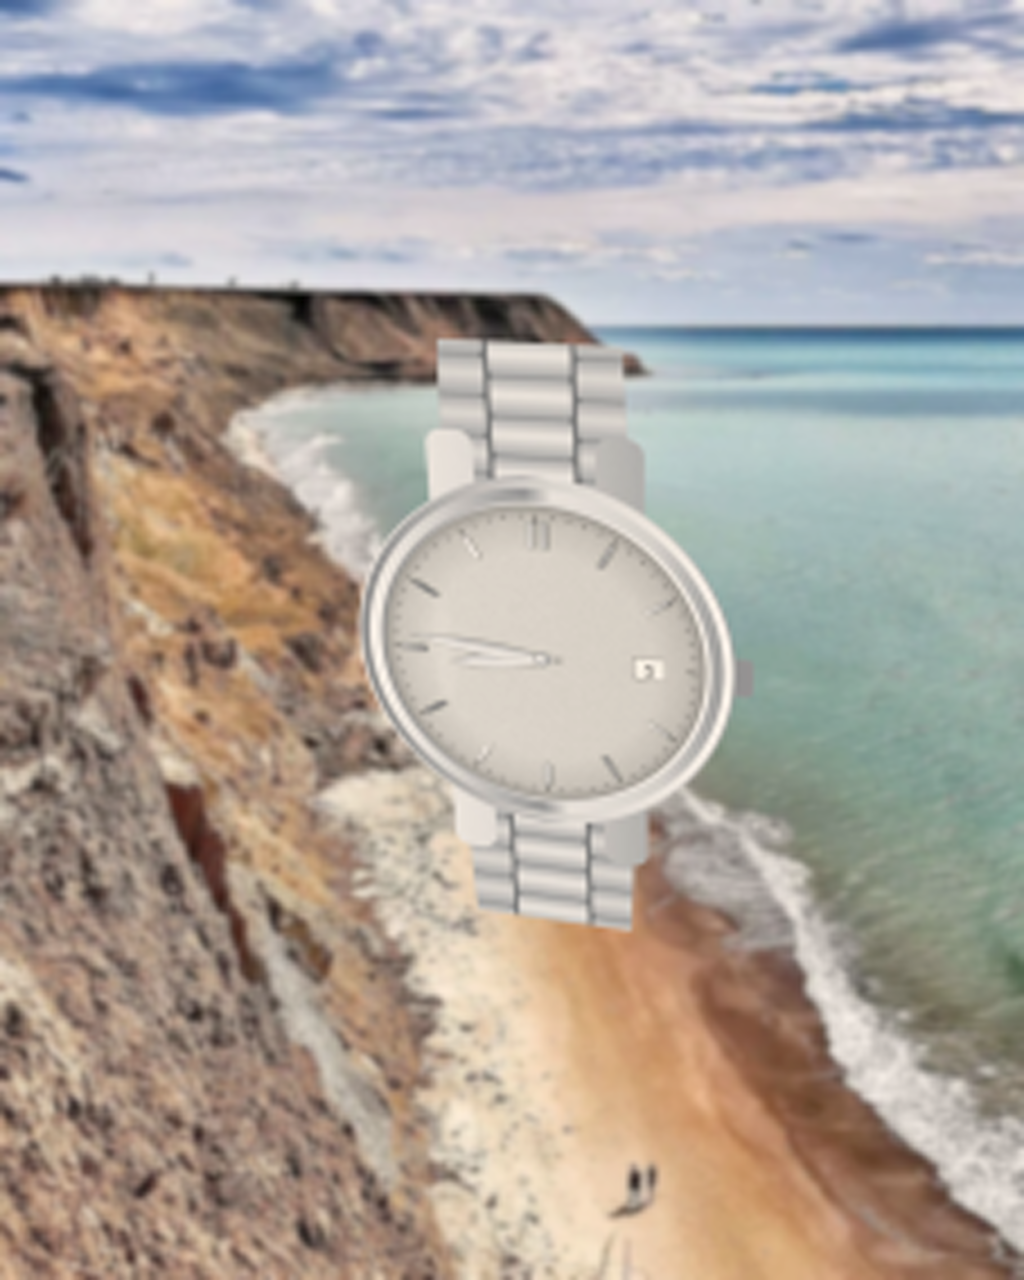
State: 8:46
